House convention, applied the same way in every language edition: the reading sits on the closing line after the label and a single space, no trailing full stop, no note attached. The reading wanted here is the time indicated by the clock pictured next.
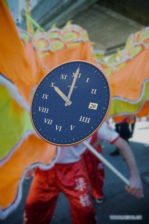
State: 10:00
